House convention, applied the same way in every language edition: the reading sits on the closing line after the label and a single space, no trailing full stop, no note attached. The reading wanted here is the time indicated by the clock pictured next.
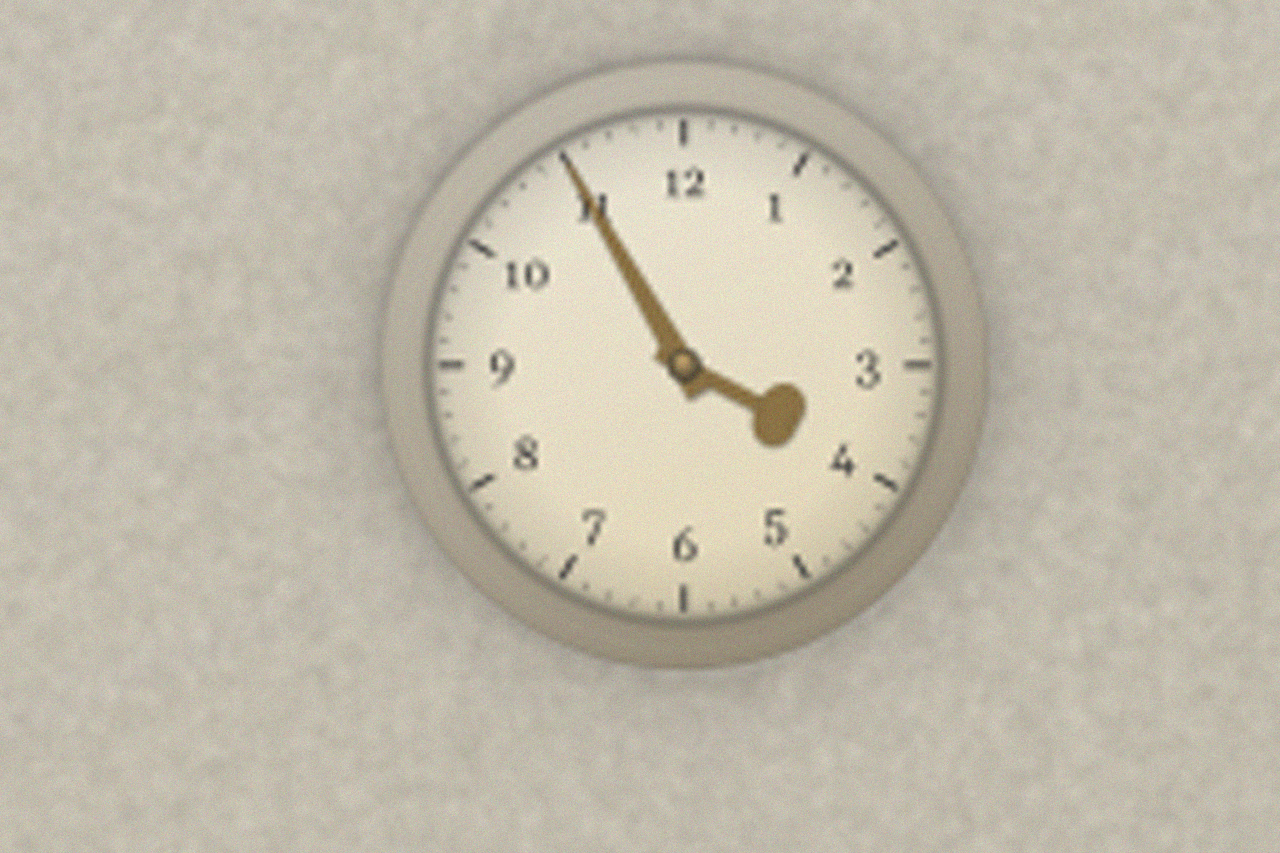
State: 3:55
